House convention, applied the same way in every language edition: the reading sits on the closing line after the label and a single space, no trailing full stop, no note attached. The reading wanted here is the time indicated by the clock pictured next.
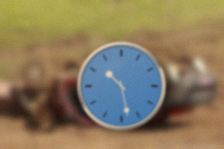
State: 10:28
